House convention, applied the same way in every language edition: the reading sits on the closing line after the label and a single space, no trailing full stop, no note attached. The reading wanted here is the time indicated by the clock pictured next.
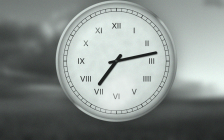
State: 7:13
